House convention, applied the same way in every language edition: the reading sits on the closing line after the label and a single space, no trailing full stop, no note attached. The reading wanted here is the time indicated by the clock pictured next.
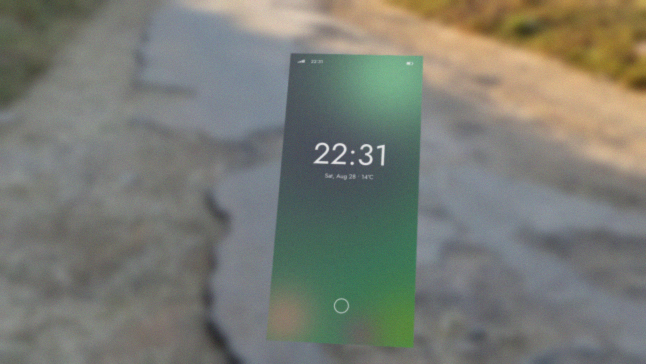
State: 22:31
